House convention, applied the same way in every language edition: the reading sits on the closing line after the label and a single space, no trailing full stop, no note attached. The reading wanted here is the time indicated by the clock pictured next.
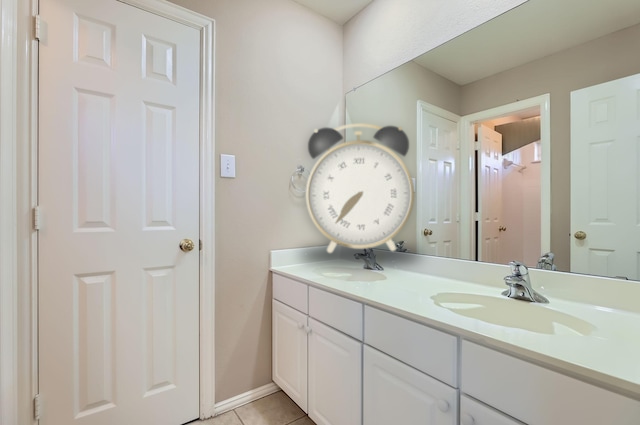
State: 7:37
